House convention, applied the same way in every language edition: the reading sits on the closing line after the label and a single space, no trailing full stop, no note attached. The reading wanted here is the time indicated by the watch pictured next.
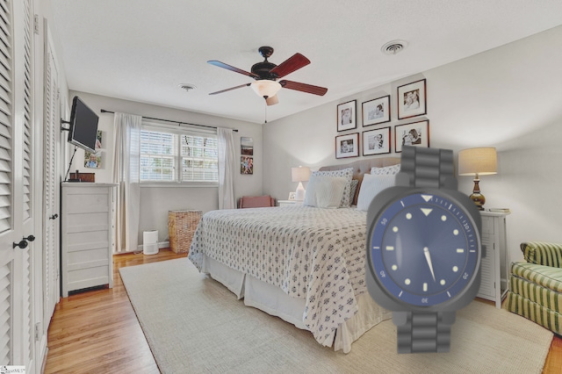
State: 5:27
